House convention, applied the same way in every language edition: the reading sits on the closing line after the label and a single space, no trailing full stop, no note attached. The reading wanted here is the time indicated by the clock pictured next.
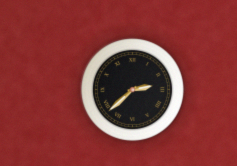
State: 2:38
